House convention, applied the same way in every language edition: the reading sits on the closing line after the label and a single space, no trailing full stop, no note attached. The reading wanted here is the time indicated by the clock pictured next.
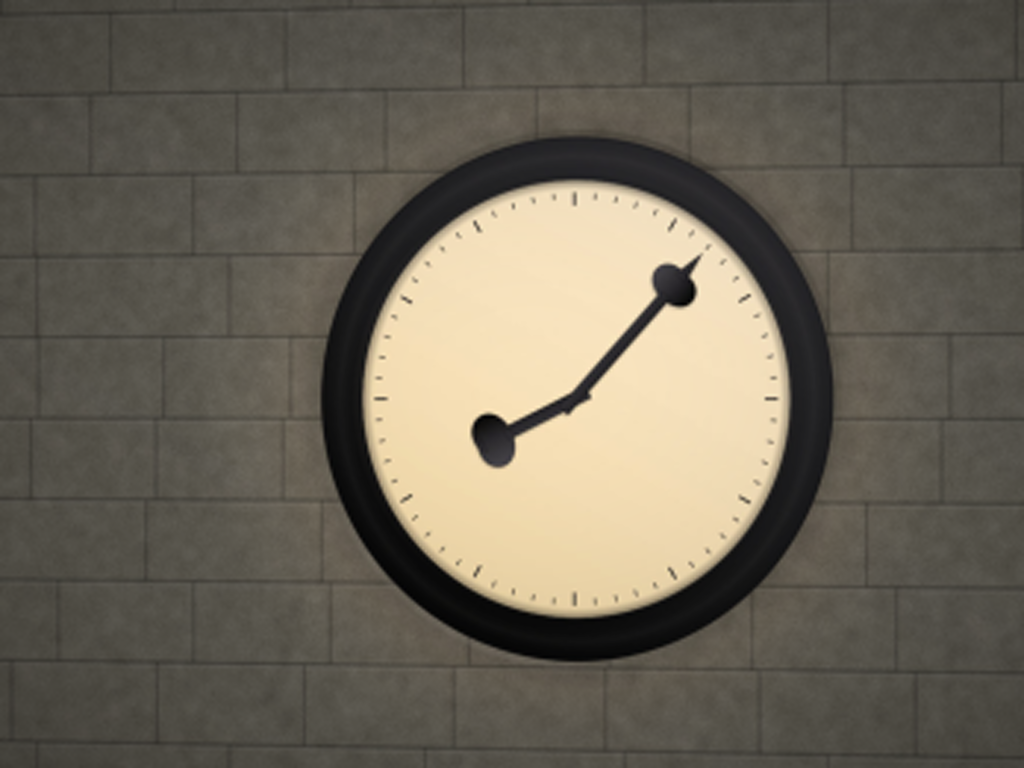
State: 8:07
